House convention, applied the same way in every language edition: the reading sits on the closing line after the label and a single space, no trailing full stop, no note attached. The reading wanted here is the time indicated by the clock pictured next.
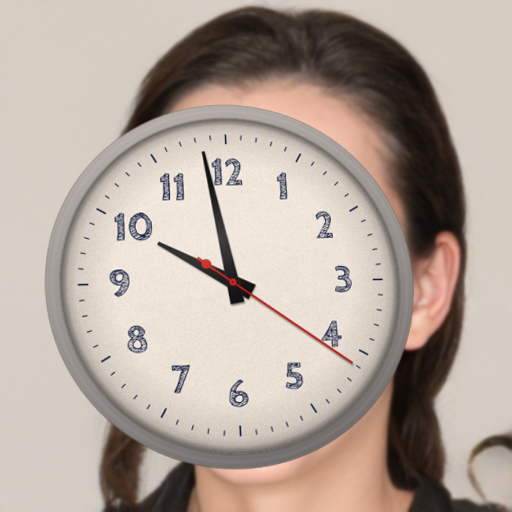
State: 9:58:21
